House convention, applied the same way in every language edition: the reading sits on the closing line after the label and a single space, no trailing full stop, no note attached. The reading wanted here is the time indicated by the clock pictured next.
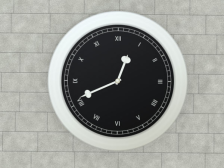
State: 12:41
